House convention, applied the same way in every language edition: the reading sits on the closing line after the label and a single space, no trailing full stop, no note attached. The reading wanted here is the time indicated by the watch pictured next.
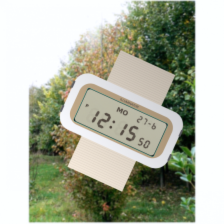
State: 12:15
